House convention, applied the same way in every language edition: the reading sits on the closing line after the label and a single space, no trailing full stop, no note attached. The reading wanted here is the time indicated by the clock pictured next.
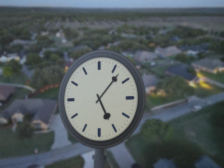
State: 5:07
